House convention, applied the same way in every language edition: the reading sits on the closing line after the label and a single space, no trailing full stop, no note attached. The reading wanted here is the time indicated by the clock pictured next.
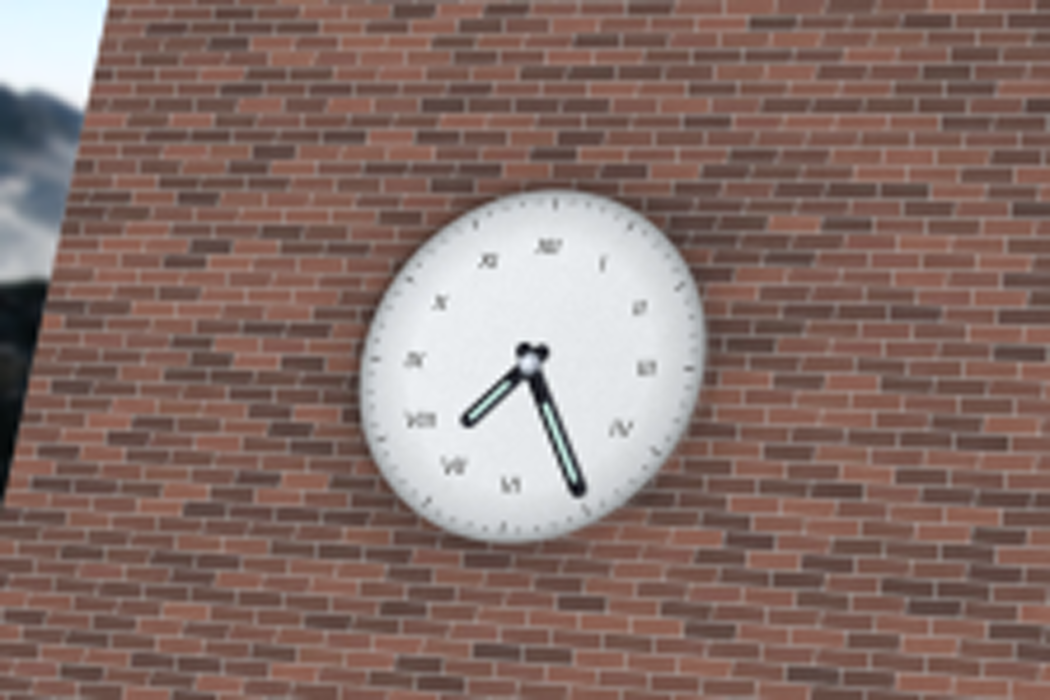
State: 7:25
